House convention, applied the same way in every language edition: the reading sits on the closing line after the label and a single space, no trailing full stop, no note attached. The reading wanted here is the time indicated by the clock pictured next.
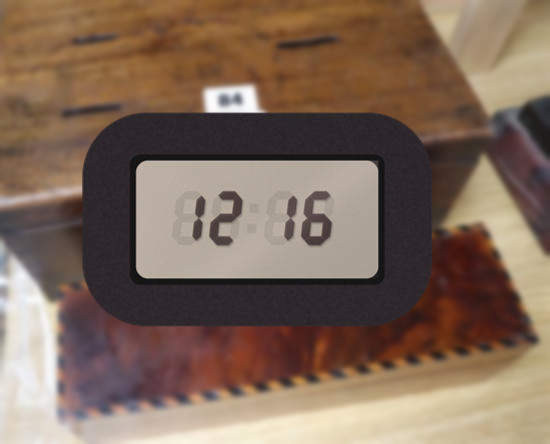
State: 12:16
